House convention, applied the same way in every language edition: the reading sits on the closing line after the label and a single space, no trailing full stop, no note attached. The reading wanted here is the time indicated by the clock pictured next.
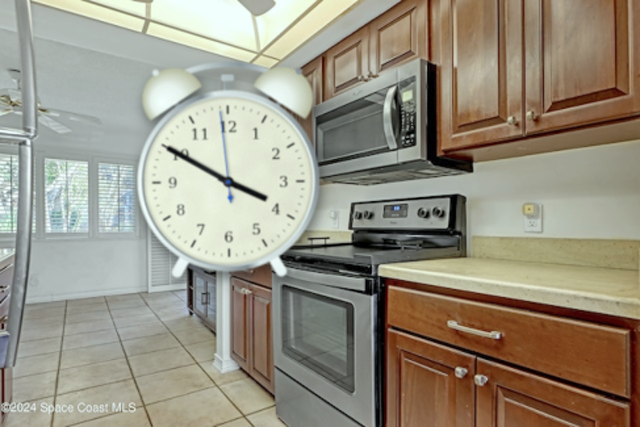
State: 3:49:59
